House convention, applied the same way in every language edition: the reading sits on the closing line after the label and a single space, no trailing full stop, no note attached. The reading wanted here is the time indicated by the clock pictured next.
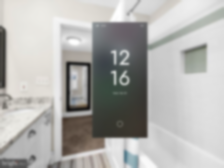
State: 12:16
